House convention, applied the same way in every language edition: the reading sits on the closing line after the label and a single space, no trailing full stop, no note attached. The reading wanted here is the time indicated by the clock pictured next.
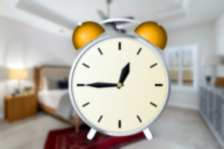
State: 12:45
